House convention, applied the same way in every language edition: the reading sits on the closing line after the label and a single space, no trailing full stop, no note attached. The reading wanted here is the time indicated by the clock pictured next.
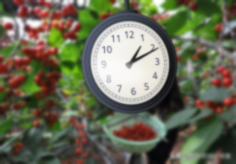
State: 1:11
